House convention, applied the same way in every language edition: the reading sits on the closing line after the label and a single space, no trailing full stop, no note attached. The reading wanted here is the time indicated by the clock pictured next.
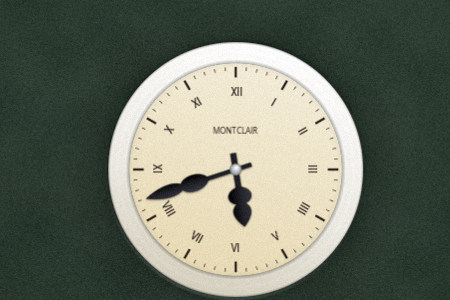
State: 5:42
